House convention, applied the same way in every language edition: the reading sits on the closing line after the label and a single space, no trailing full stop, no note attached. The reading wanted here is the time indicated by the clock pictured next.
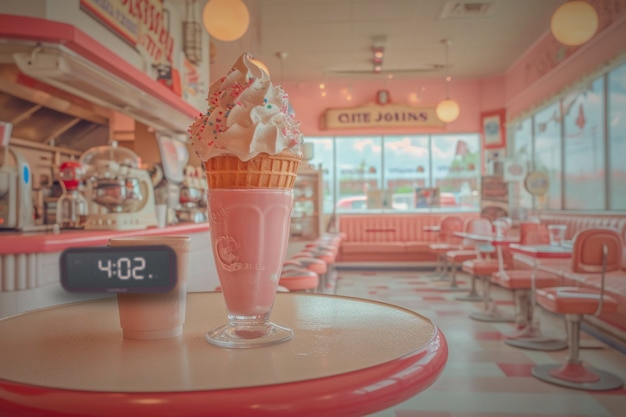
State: 4:02
